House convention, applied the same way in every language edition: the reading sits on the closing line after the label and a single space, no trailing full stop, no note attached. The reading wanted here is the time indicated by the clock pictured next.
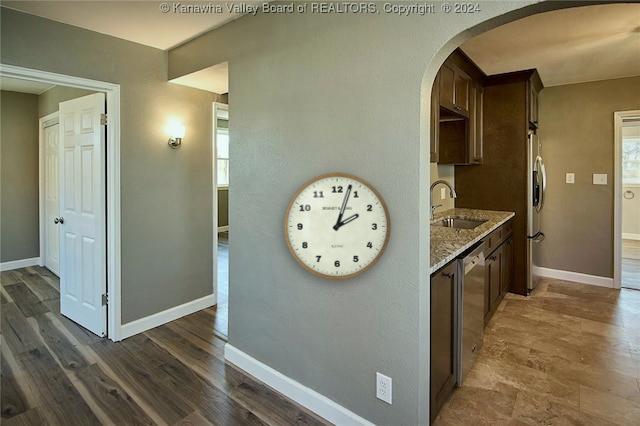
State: 2:03
